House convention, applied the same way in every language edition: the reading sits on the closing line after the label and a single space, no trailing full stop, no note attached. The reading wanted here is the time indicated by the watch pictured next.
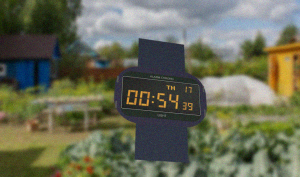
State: 0:54:39
